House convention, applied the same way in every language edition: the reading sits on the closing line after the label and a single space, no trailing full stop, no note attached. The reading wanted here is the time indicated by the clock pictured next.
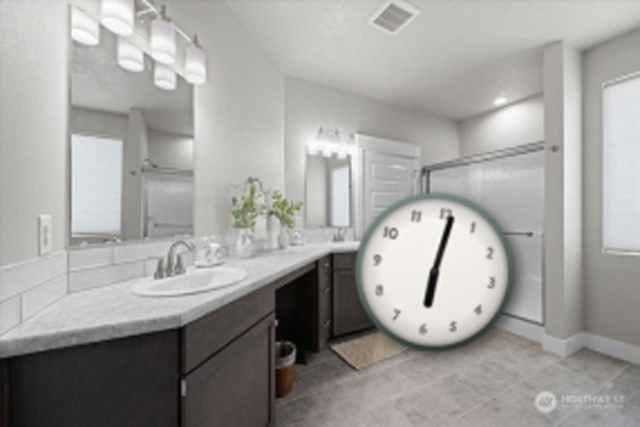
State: 6:01
